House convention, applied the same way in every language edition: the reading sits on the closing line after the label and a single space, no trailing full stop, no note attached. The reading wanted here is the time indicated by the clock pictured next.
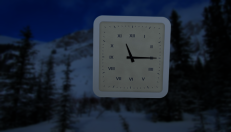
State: 11:15
